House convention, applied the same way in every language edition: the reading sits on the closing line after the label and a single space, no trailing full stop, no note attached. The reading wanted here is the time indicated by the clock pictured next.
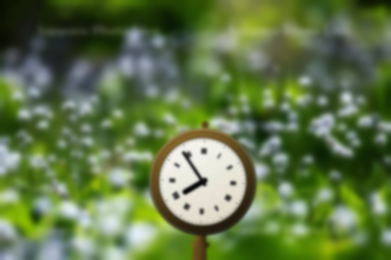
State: 7:54
